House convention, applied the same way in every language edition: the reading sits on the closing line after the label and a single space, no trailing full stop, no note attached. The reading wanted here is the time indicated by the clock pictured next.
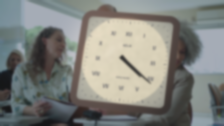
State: 4:21
